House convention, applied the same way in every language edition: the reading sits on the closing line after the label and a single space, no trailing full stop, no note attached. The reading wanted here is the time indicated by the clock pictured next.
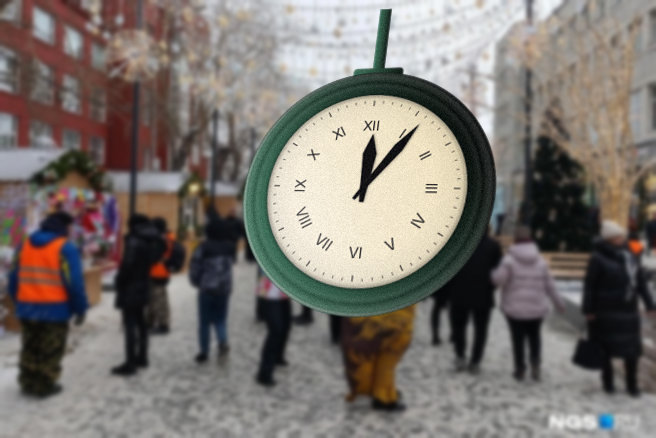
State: 12:06
